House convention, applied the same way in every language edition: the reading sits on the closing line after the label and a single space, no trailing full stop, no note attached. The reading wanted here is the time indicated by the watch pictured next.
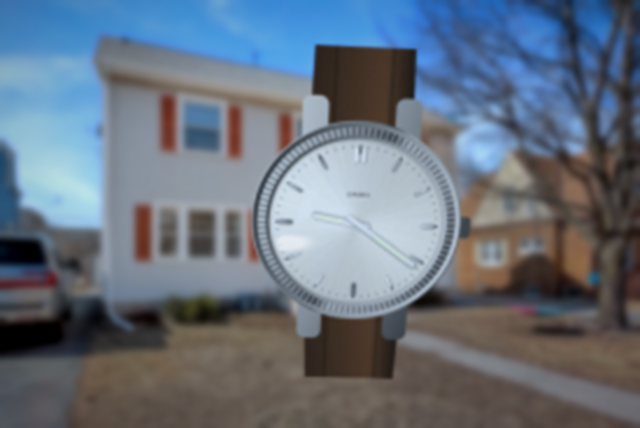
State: 9:21
